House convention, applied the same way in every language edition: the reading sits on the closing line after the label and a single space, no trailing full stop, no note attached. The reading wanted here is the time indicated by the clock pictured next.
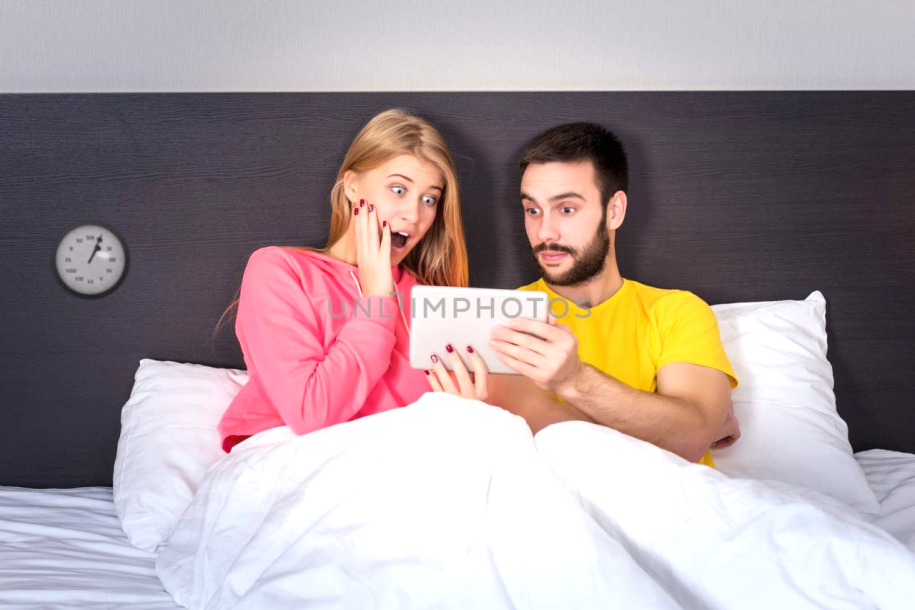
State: 1:04
